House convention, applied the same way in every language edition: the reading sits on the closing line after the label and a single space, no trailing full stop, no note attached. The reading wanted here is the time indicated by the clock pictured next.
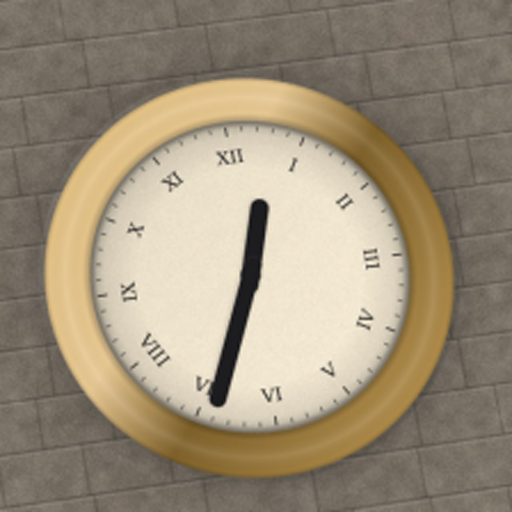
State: 12:34
